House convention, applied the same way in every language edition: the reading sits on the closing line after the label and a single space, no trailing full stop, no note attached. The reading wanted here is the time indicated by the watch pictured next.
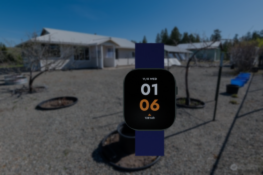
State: 1:06
